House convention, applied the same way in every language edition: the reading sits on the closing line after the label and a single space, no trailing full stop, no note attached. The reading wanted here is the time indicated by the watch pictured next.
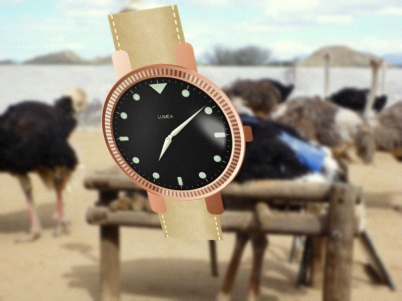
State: 7:09
